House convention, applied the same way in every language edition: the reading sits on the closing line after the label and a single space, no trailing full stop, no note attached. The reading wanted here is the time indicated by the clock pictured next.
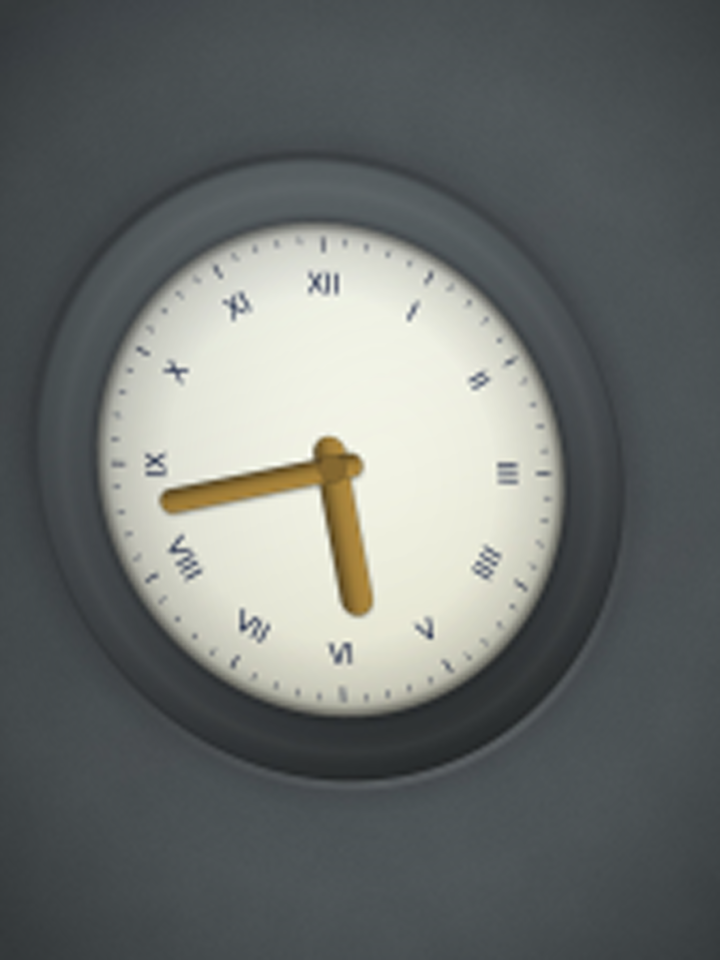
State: 5:43
